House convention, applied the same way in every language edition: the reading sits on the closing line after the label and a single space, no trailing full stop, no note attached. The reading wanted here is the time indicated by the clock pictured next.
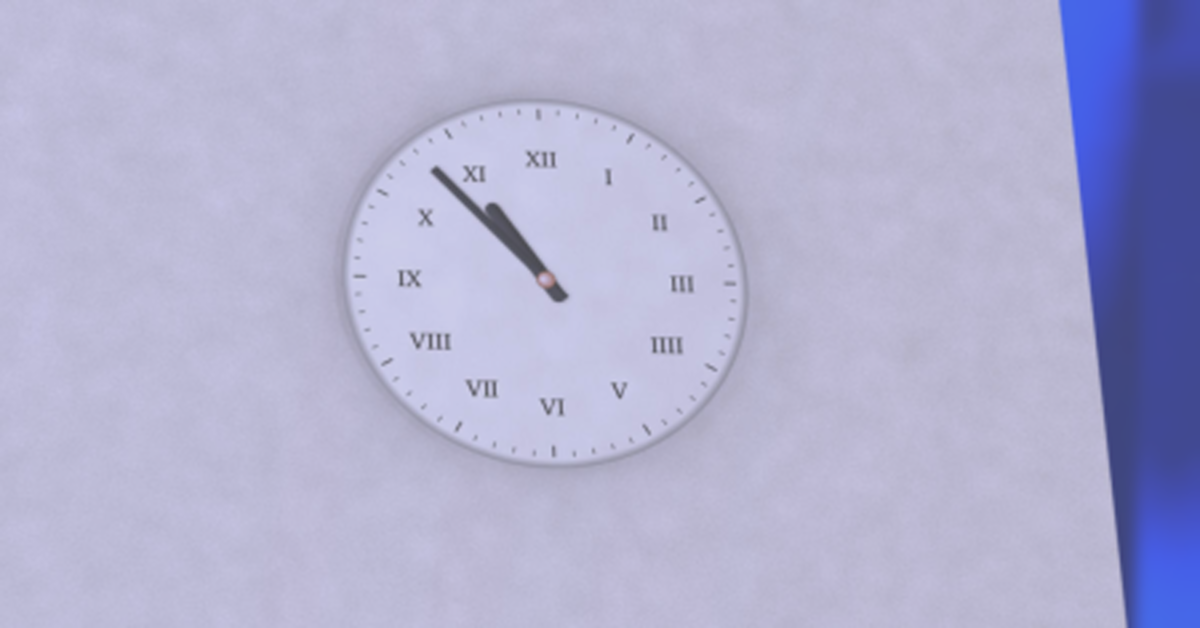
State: 10:53
